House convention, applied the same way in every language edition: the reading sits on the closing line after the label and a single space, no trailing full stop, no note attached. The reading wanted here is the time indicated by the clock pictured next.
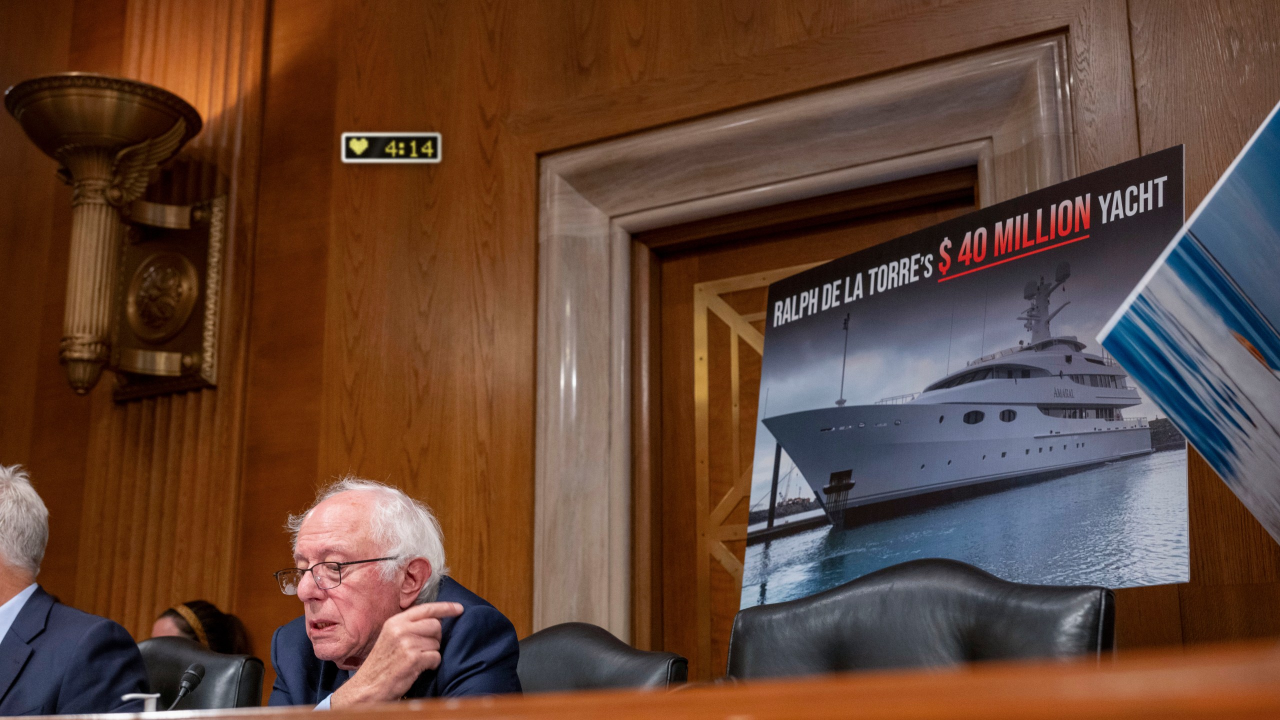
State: 4:14
